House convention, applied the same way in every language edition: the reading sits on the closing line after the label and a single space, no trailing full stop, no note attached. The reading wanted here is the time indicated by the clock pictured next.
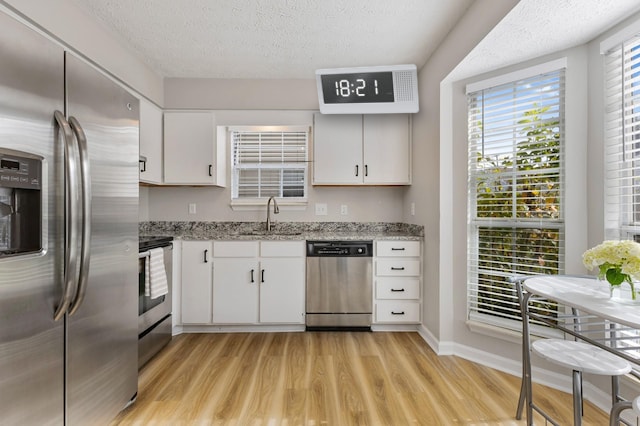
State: 18:21
